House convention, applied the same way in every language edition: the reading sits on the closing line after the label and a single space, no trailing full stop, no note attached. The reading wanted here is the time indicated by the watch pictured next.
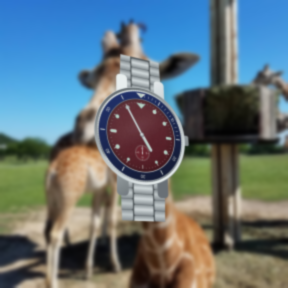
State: 4:55
